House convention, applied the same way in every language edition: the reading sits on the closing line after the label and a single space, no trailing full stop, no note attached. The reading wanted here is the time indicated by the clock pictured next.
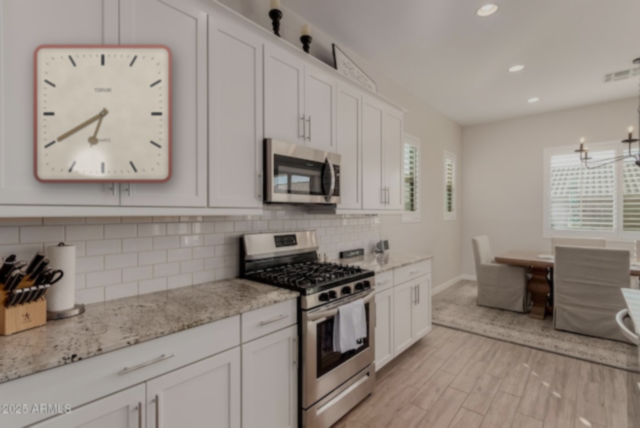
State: 6:40
